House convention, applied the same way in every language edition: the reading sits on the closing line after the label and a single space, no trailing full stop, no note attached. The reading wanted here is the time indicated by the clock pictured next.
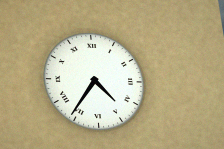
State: 4:36
